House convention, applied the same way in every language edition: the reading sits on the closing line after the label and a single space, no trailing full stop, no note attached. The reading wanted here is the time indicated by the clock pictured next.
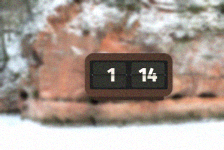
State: 1:14
